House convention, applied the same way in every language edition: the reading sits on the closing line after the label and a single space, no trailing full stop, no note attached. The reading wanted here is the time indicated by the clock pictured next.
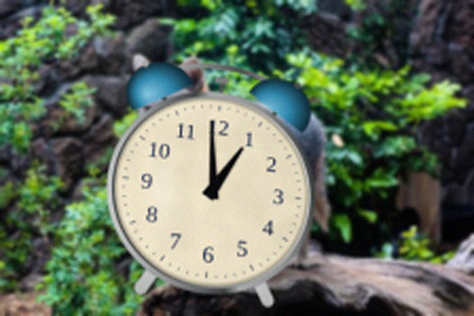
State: 12:59
